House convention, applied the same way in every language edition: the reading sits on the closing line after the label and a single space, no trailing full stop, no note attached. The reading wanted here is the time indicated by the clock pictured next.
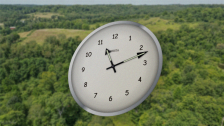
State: 11:12
